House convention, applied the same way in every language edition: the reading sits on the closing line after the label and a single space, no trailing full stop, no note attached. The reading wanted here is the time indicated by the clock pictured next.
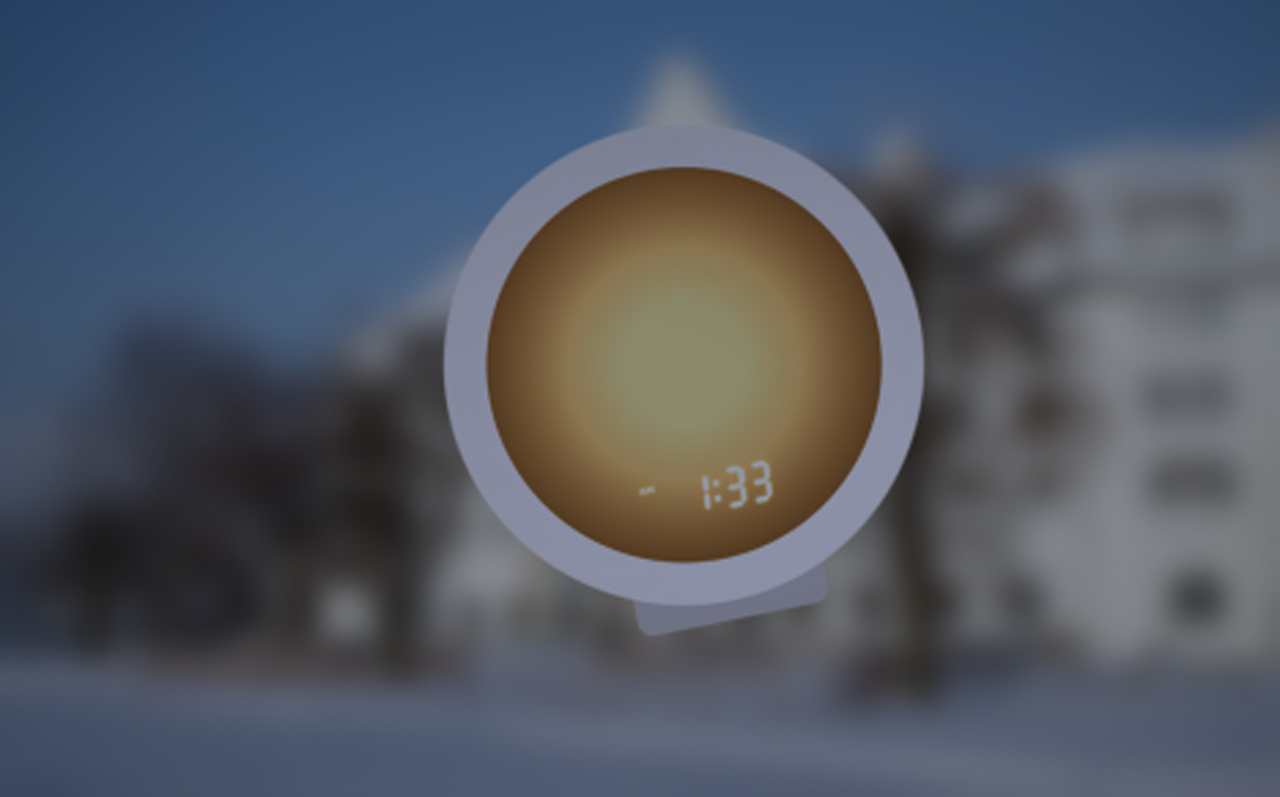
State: 1:33
